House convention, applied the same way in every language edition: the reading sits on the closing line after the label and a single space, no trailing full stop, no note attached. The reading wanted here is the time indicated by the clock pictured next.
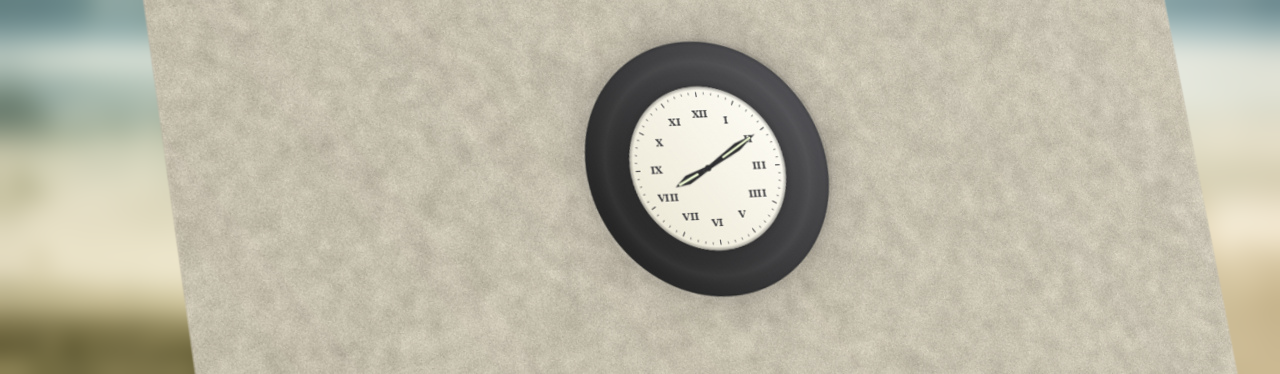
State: 8:10
